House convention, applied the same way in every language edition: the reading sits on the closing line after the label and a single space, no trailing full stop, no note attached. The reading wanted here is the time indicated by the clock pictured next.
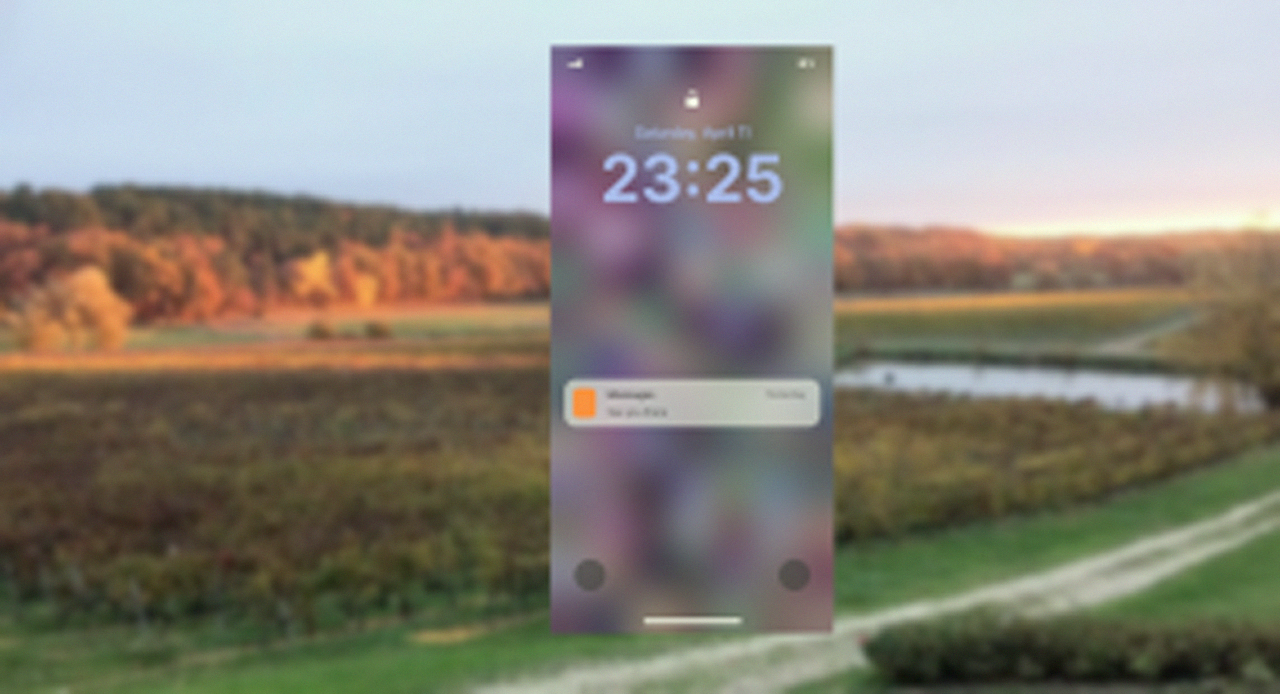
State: 23:25
